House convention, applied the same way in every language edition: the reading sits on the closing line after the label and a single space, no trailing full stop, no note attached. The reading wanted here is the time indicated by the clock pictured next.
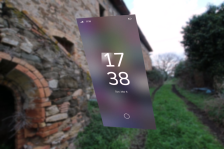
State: 17:38
